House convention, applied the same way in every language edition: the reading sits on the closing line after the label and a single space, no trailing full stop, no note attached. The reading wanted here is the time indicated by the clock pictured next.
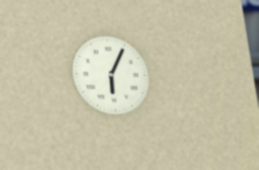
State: 6:05
